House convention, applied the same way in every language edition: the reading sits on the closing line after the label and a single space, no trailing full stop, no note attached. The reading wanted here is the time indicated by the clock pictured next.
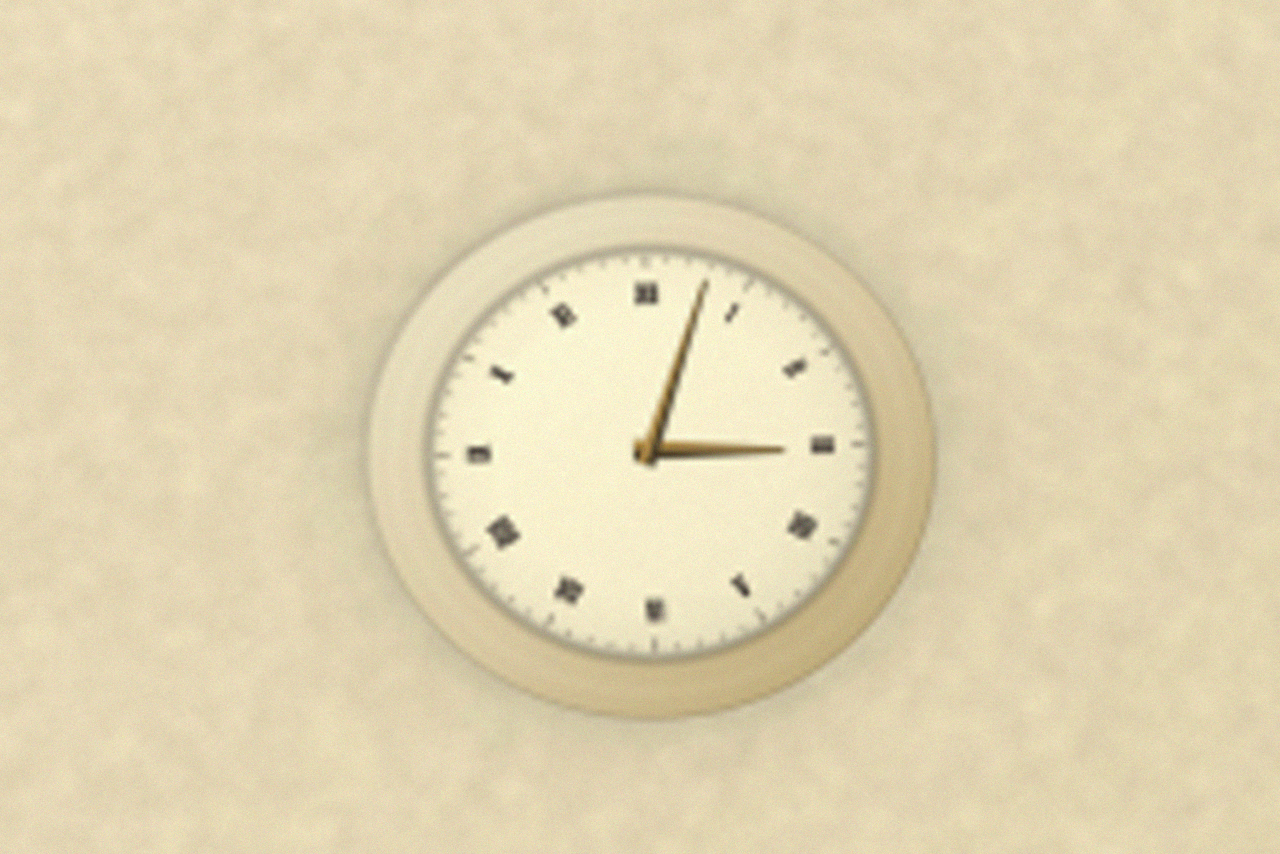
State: 3:03
